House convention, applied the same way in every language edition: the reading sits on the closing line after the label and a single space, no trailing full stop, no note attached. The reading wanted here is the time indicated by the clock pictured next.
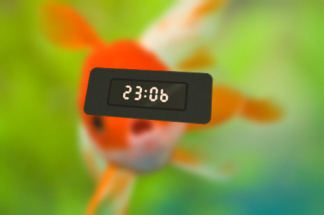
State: 23:06
